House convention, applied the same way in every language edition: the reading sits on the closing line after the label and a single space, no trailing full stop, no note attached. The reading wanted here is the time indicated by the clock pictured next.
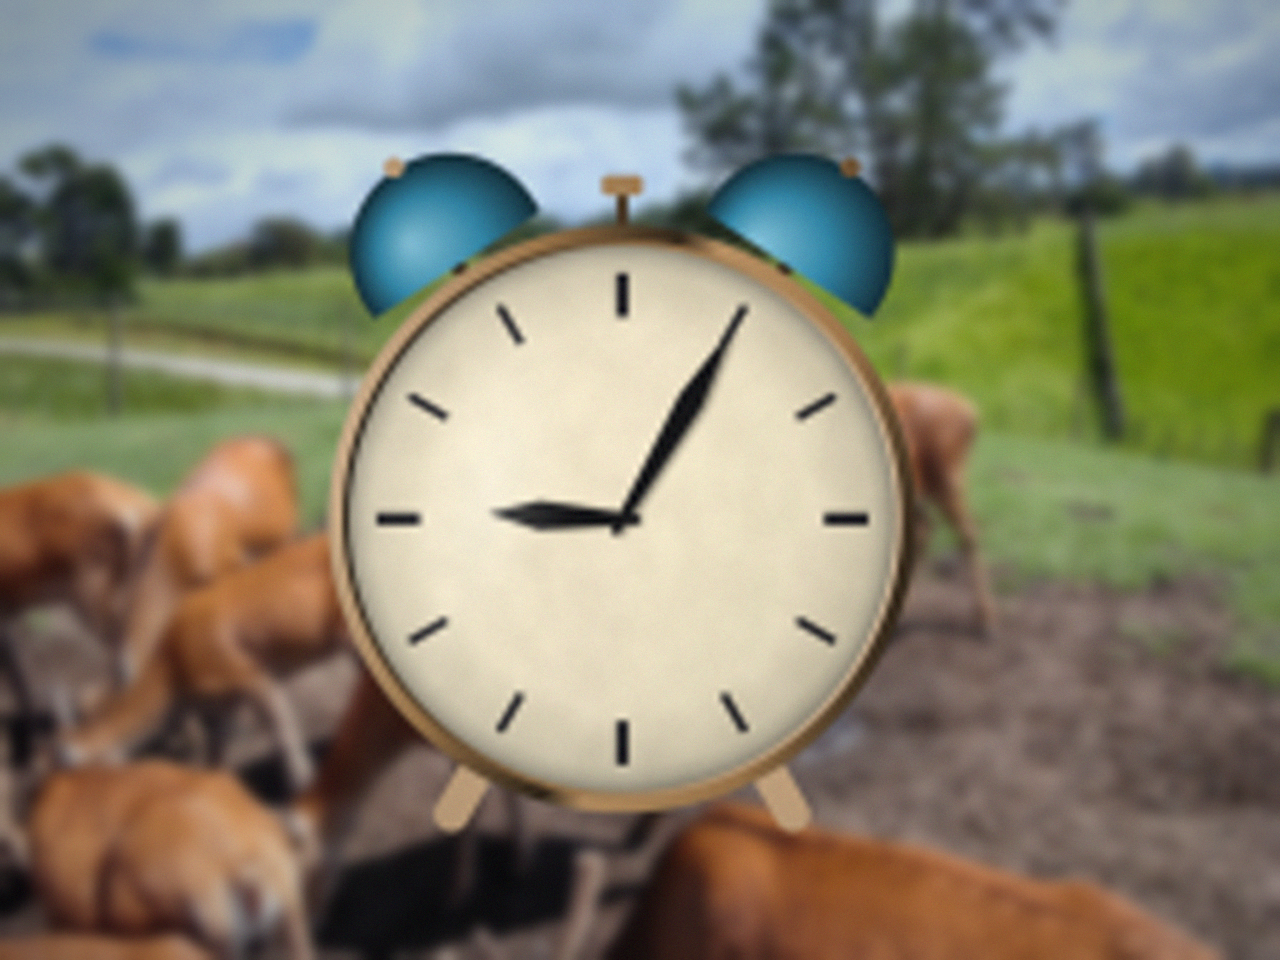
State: 9:05
